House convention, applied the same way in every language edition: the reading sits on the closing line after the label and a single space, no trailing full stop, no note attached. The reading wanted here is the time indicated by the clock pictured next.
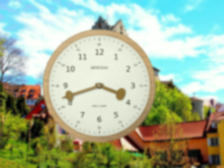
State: 3:42
